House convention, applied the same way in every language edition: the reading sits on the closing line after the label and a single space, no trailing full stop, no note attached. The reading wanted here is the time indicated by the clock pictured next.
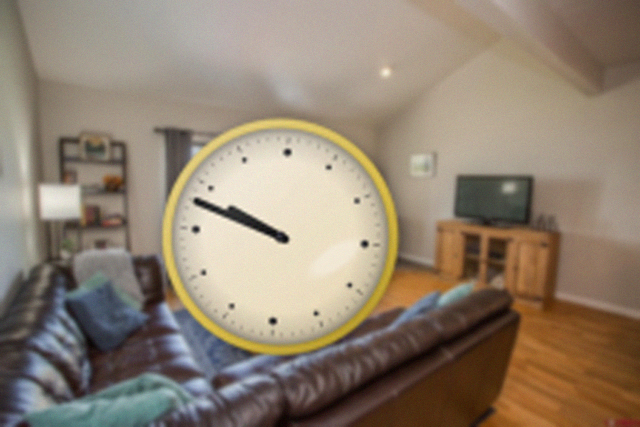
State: 9:48
